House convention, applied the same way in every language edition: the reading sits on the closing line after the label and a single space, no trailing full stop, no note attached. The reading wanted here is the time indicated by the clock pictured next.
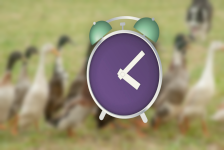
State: 4:08
